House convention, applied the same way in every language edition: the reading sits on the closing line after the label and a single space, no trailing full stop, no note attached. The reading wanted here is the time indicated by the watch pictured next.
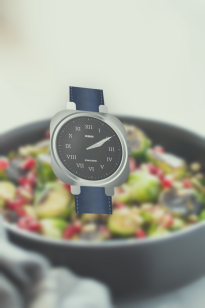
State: 2:10
